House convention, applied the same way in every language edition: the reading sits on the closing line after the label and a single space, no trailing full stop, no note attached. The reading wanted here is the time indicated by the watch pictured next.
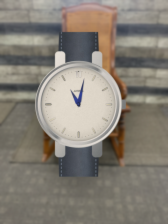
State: 11:02
